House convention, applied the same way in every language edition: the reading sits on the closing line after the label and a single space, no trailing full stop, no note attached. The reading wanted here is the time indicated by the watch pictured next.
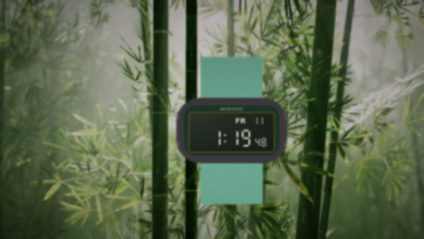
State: 1:19
